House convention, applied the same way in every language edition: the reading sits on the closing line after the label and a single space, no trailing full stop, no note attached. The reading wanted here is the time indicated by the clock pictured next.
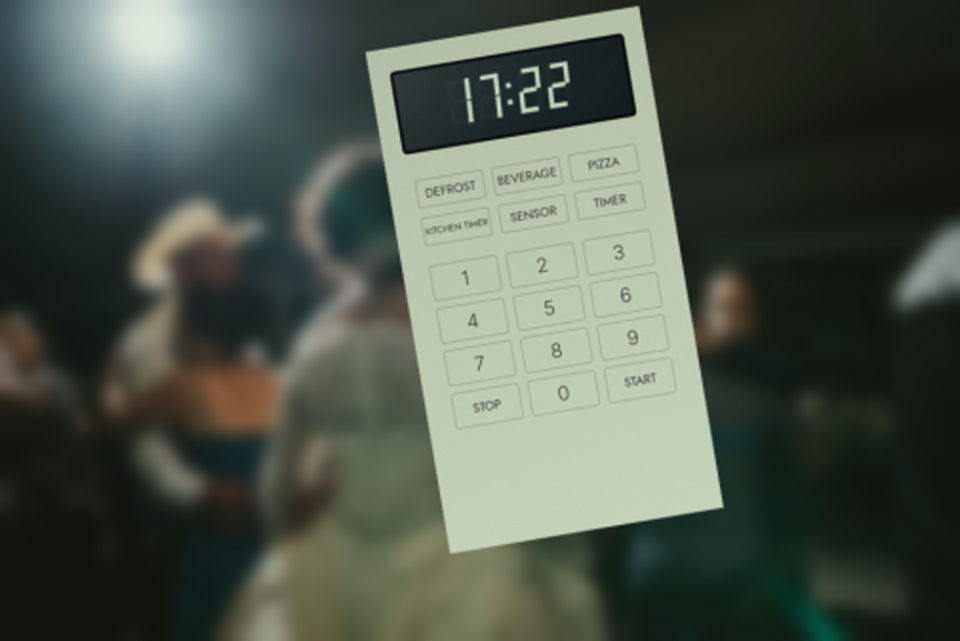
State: 17:22
